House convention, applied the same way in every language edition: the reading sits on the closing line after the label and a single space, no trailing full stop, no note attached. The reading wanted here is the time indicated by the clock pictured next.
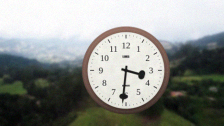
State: 3:31
